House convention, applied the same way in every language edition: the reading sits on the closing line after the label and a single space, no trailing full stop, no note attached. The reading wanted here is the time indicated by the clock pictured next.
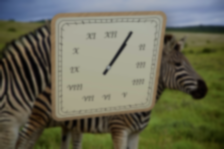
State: 1:05
